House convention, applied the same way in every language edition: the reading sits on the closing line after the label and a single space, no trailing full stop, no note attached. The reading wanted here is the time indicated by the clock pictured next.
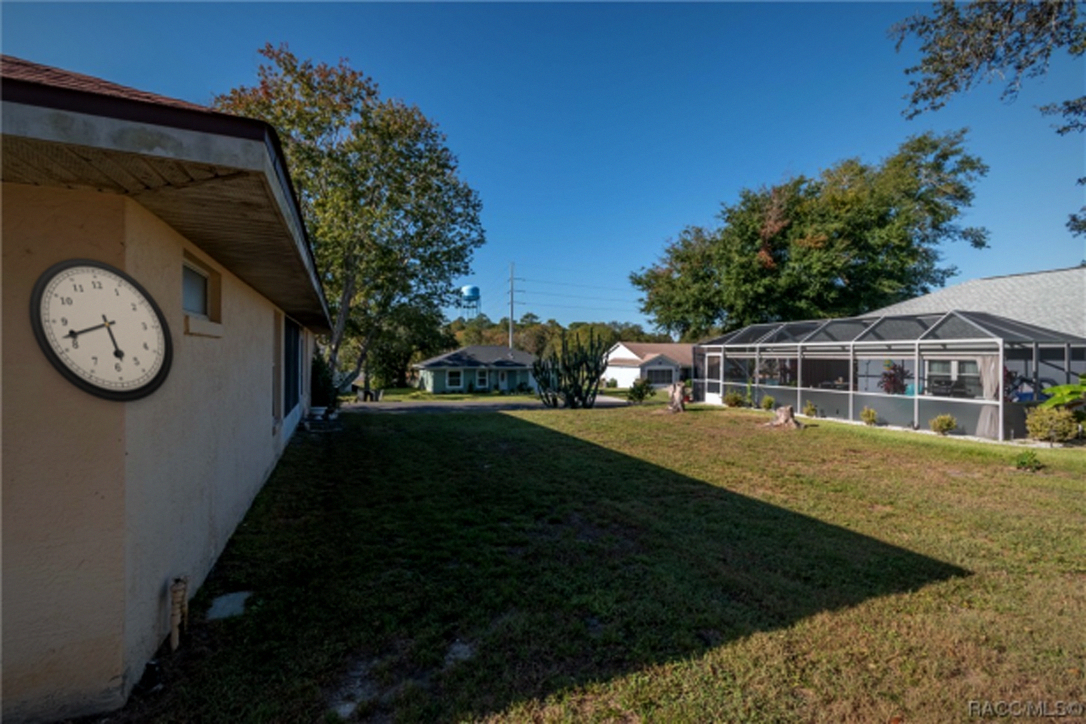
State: 5:42
